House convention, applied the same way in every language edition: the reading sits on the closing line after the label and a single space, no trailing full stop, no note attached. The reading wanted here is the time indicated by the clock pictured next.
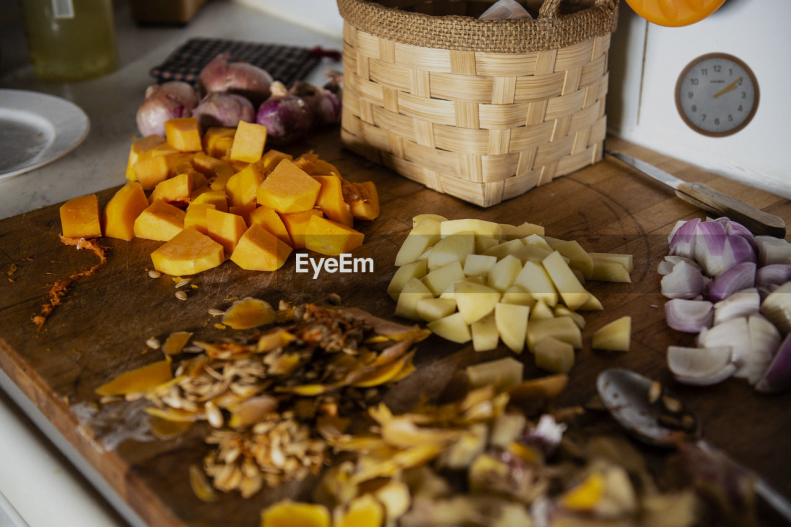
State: 2:09
